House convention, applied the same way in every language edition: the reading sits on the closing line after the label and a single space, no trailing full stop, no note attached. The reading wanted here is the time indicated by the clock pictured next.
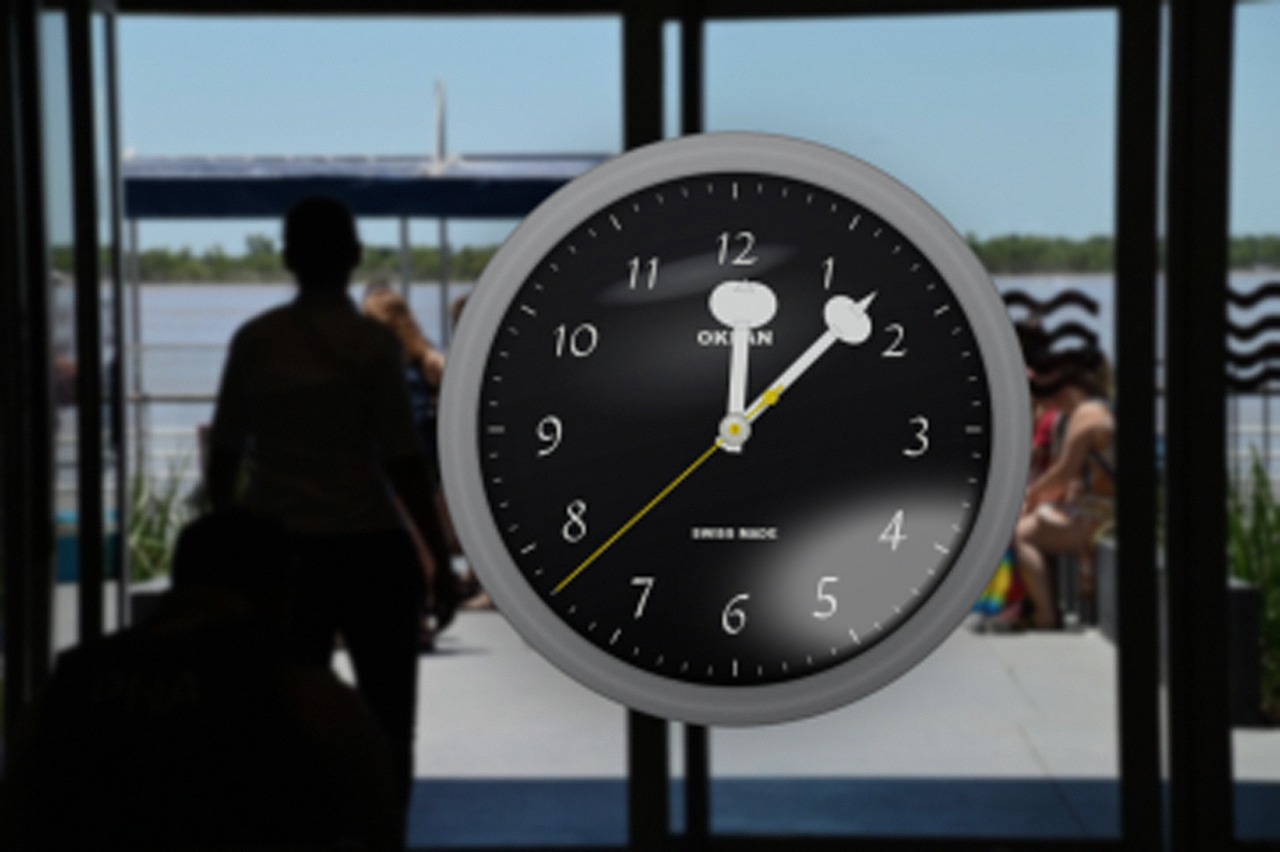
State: 12:07:38
